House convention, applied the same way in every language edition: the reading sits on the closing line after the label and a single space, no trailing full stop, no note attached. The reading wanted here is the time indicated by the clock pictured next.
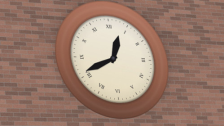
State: 12:41
